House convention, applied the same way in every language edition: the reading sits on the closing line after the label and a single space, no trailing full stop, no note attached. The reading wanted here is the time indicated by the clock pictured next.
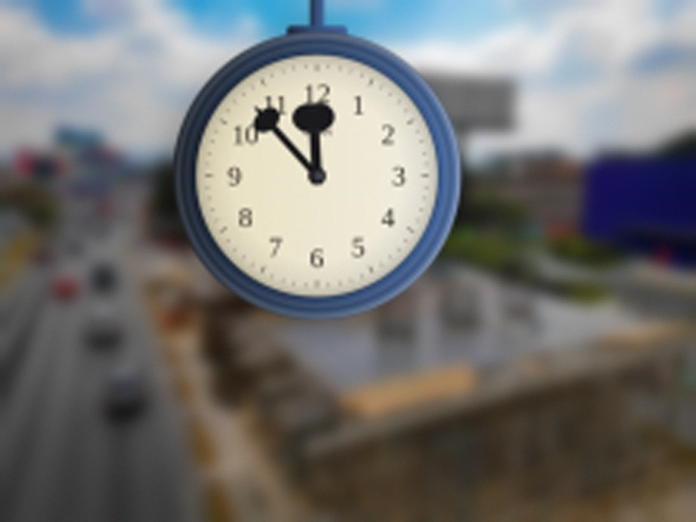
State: 11:53
